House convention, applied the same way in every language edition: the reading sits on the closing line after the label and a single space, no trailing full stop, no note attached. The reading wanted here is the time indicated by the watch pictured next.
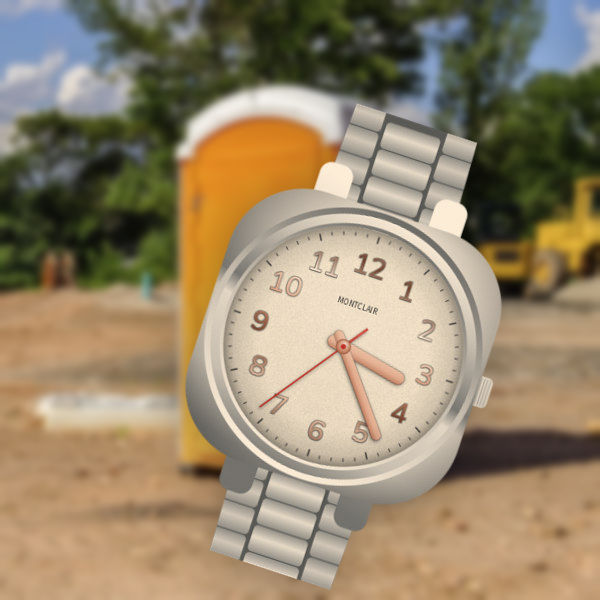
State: 3:23:36
